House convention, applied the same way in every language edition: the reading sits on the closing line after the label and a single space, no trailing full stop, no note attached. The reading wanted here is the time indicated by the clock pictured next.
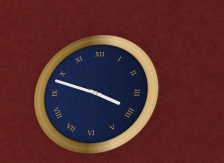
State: 3:48
